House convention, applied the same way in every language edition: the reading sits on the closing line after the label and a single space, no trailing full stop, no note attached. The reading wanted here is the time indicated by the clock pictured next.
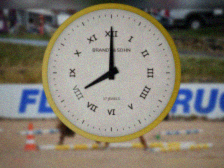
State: 8:00
